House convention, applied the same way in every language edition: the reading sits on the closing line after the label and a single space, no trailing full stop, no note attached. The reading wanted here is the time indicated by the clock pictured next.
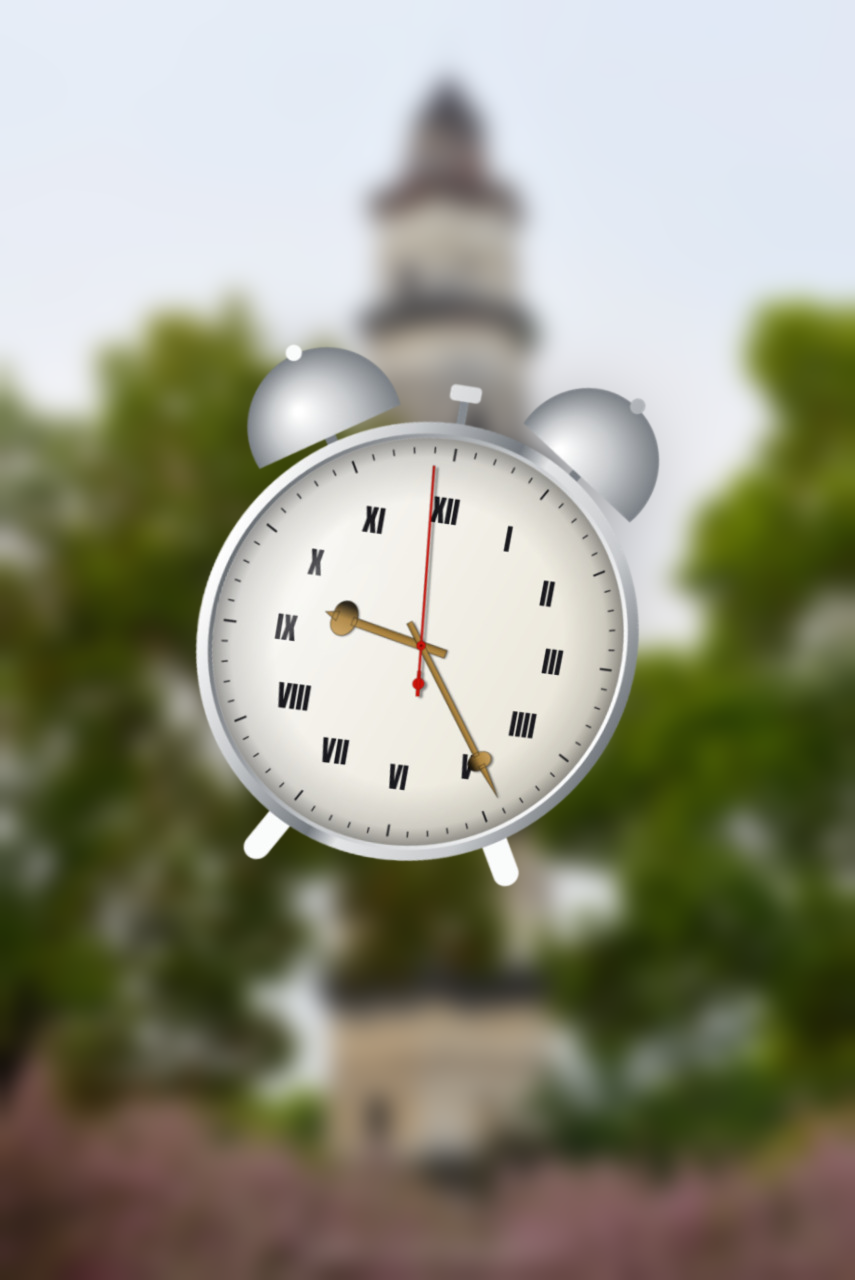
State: 9:23:59
